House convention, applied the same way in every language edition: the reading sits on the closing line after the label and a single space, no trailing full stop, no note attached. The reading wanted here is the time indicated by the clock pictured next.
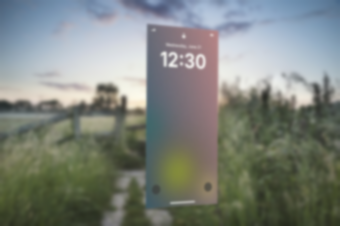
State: 12:30
